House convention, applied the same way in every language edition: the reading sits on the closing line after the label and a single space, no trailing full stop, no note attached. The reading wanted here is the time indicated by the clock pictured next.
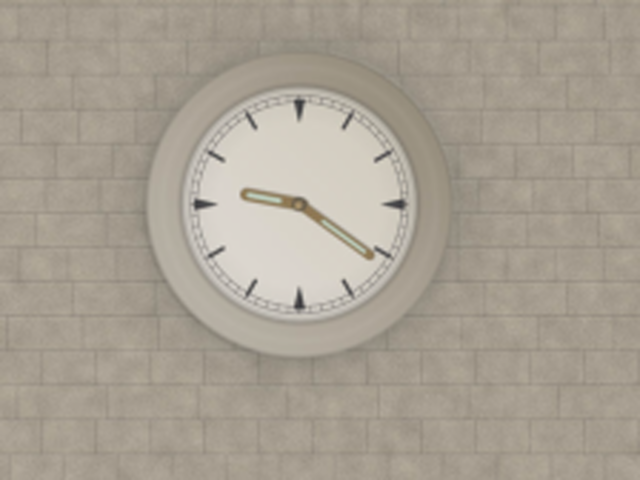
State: 9:21
